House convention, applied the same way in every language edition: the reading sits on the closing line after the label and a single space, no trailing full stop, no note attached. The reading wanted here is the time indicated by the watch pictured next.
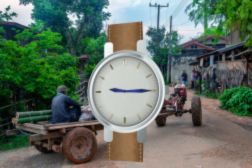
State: 9:15
